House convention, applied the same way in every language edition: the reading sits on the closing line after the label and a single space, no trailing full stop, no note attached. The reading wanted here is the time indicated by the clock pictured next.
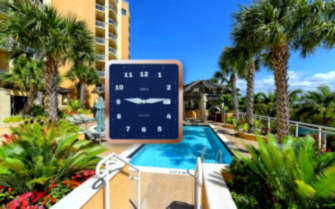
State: 9:14
